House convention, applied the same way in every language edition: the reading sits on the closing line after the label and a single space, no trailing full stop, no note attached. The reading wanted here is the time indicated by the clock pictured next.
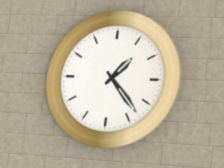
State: 1:23
